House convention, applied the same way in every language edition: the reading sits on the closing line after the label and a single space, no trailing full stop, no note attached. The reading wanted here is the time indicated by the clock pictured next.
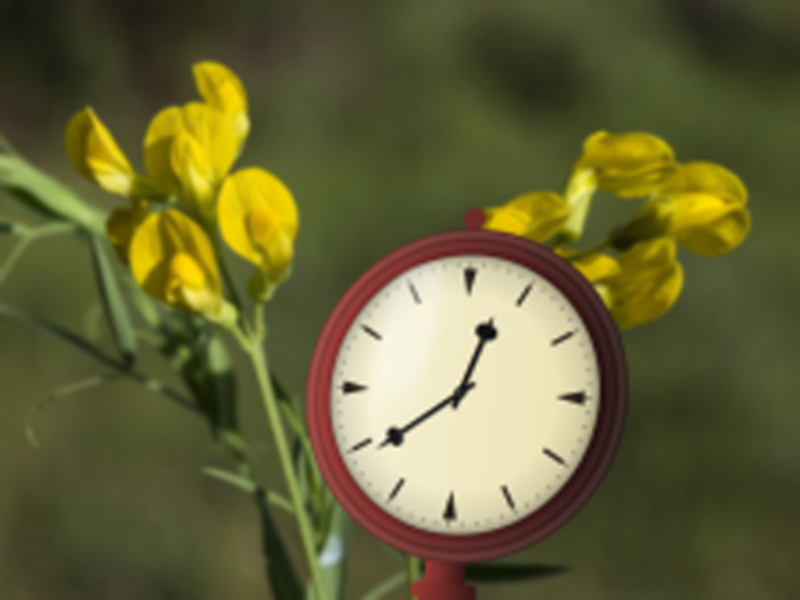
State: 12:39
